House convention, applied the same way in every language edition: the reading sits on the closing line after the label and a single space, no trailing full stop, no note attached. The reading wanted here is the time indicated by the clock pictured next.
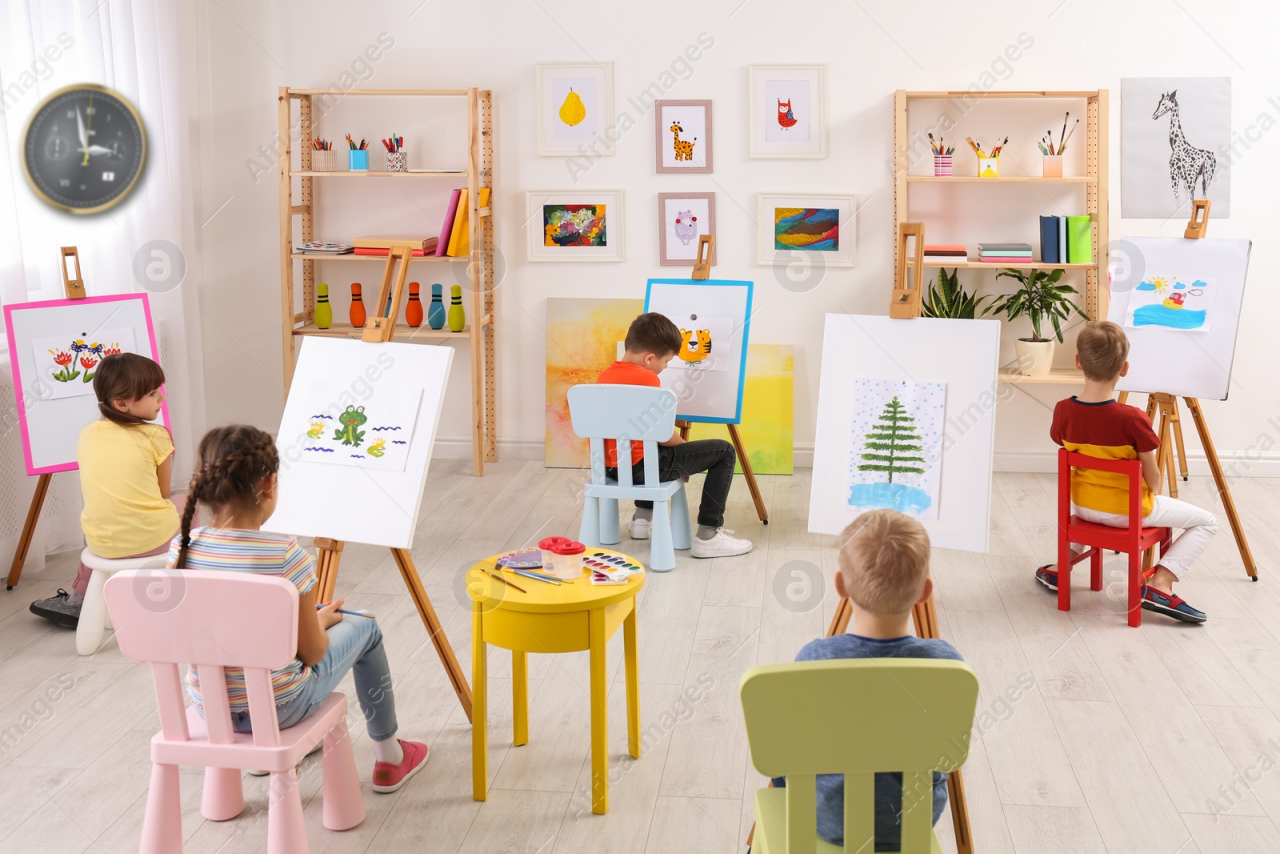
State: 2:57
